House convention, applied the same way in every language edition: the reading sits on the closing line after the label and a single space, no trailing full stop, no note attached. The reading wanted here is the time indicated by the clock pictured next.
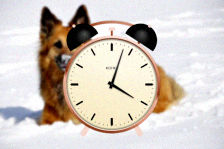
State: 4:03
